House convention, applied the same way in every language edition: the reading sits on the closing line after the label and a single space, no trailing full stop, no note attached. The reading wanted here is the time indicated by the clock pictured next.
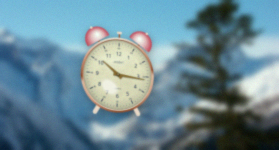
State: 10:16
